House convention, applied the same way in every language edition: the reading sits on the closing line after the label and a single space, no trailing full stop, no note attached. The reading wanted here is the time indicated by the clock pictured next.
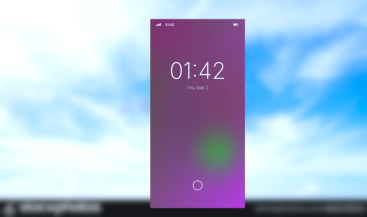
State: 1:42
